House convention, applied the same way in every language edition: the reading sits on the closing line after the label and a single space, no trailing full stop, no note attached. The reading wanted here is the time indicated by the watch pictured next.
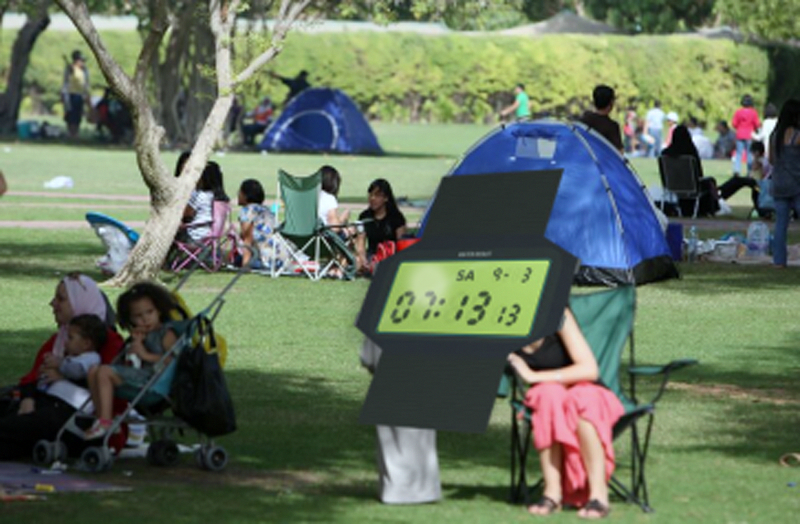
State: 7:13:13
